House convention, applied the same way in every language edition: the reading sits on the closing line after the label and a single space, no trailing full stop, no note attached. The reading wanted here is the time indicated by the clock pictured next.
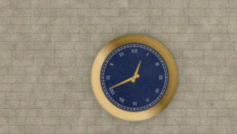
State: 12:41
